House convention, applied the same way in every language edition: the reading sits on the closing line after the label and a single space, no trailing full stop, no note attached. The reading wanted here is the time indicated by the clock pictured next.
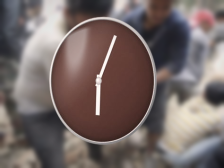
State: 6:04
